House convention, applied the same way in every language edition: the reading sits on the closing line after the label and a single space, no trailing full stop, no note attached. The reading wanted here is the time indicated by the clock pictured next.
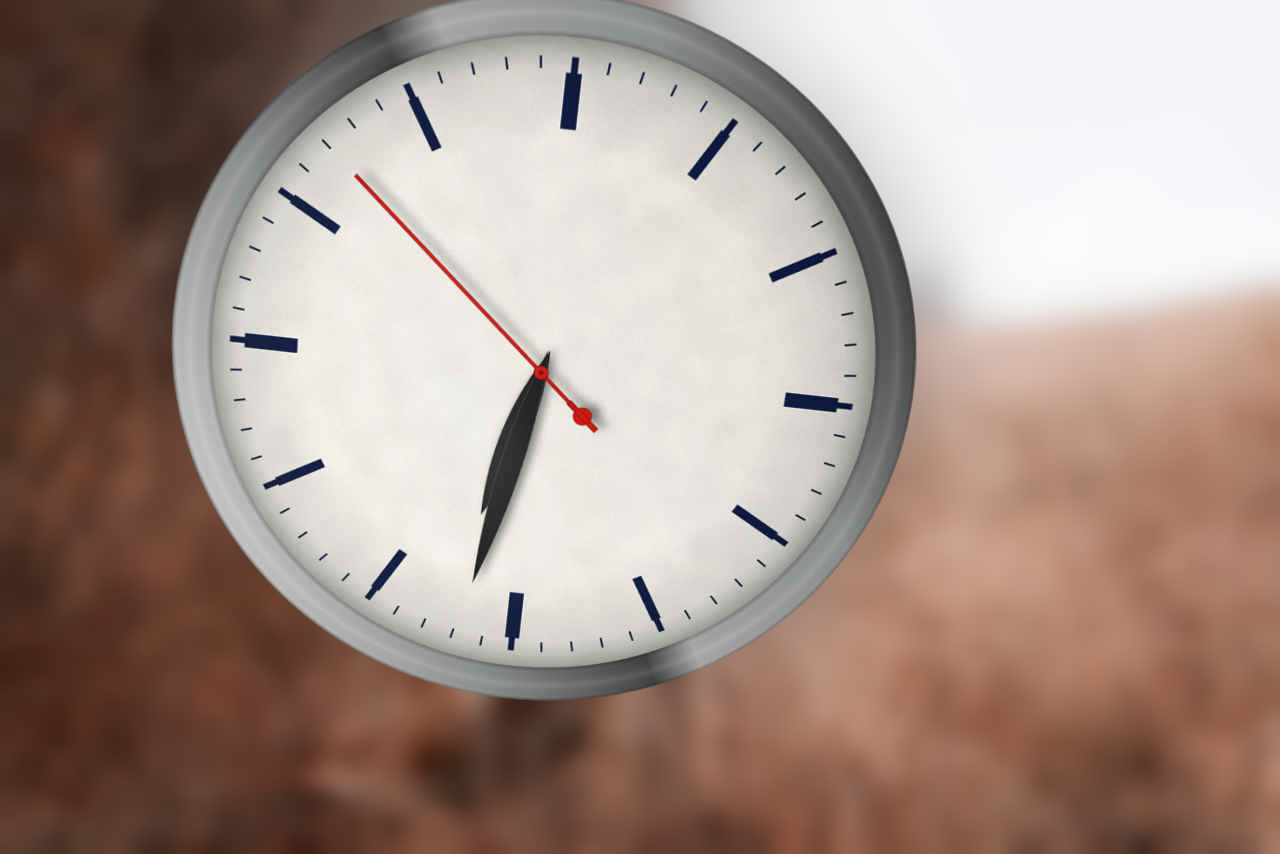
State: 6:31:52
